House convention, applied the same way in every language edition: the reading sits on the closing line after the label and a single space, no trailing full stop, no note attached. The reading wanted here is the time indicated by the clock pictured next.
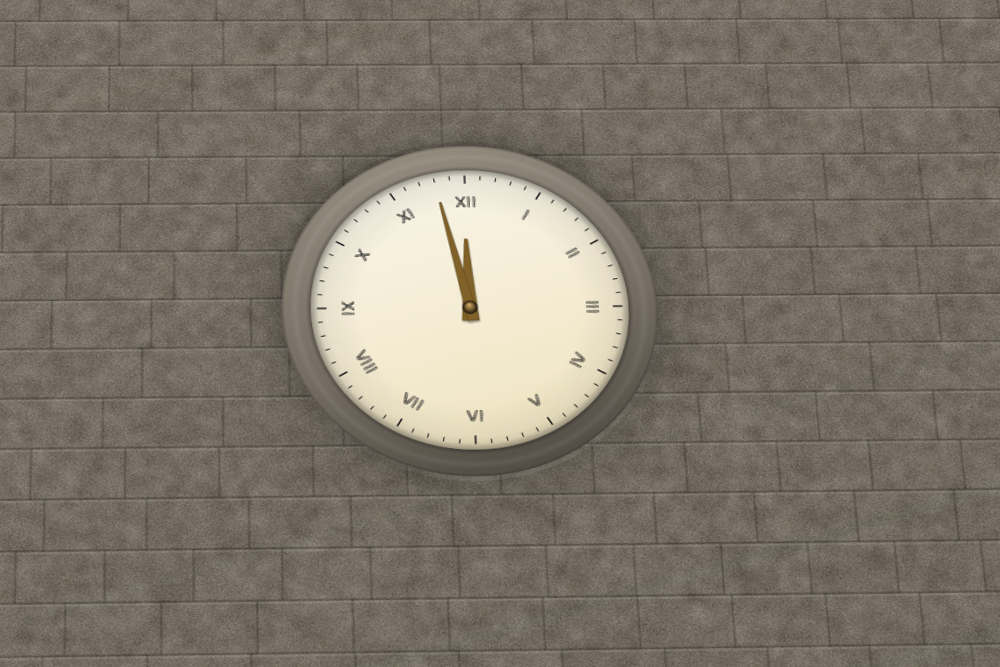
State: 11:58
